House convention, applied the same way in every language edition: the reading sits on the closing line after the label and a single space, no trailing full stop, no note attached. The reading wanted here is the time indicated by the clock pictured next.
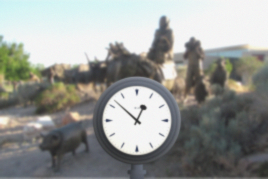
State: 12:52
